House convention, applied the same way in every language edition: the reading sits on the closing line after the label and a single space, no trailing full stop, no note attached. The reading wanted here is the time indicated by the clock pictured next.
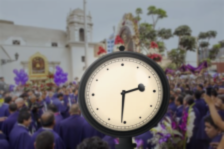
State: 2:31
